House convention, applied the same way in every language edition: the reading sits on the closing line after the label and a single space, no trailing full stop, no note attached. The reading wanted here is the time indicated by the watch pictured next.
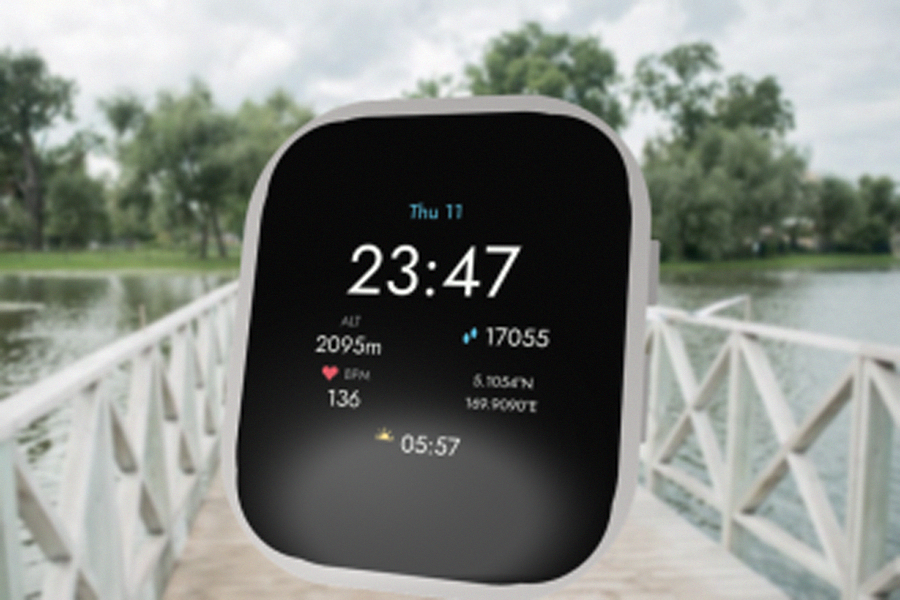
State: 23:47
